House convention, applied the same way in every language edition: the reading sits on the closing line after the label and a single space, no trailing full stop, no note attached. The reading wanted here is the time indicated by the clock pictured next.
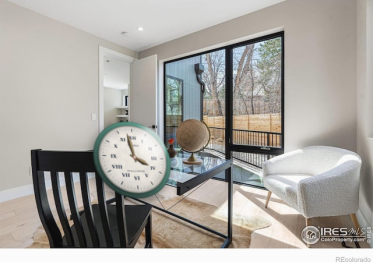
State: 3:58
